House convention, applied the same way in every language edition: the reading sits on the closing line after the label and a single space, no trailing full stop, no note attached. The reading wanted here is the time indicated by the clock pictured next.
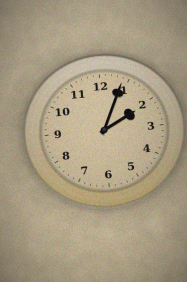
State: 2:04
